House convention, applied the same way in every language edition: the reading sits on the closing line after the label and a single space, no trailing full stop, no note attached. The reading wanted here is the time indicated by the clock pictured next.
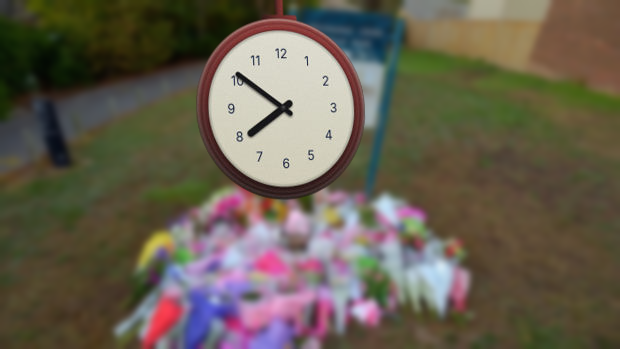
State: 7:51
